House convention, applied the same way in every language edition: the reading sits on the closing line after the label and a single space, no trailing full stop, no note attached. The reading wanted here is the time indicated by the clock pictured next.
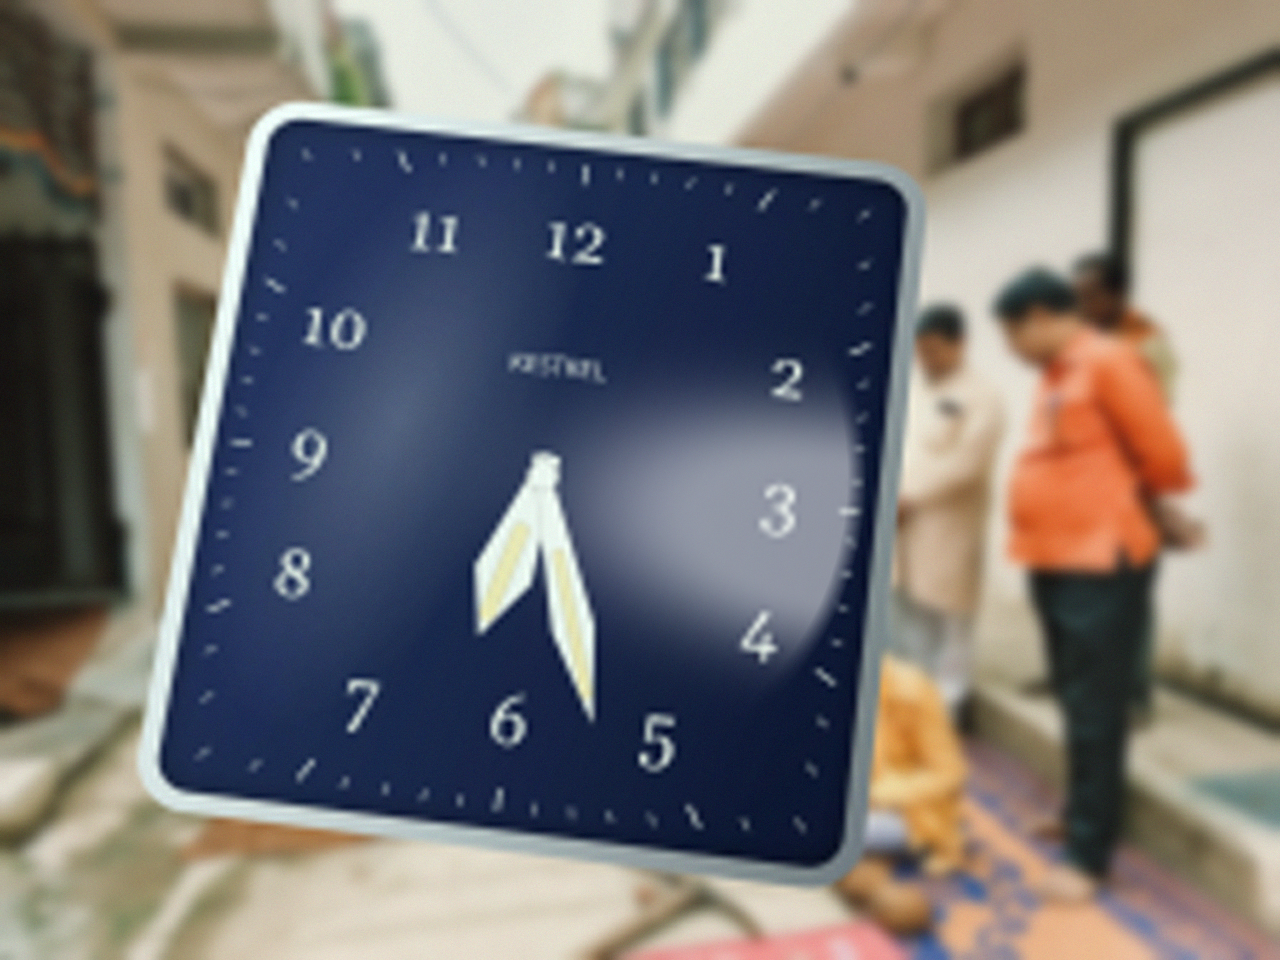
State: 6:27
